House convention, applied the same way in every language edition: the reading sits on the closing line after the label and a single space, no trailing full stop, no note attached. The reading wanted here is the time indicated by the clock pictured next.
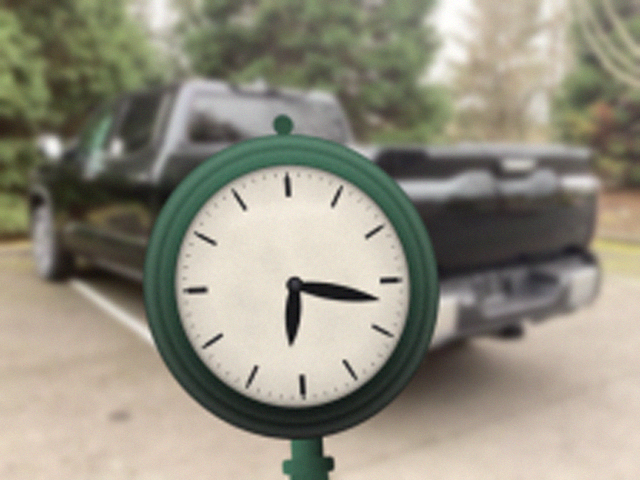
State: 6:17
